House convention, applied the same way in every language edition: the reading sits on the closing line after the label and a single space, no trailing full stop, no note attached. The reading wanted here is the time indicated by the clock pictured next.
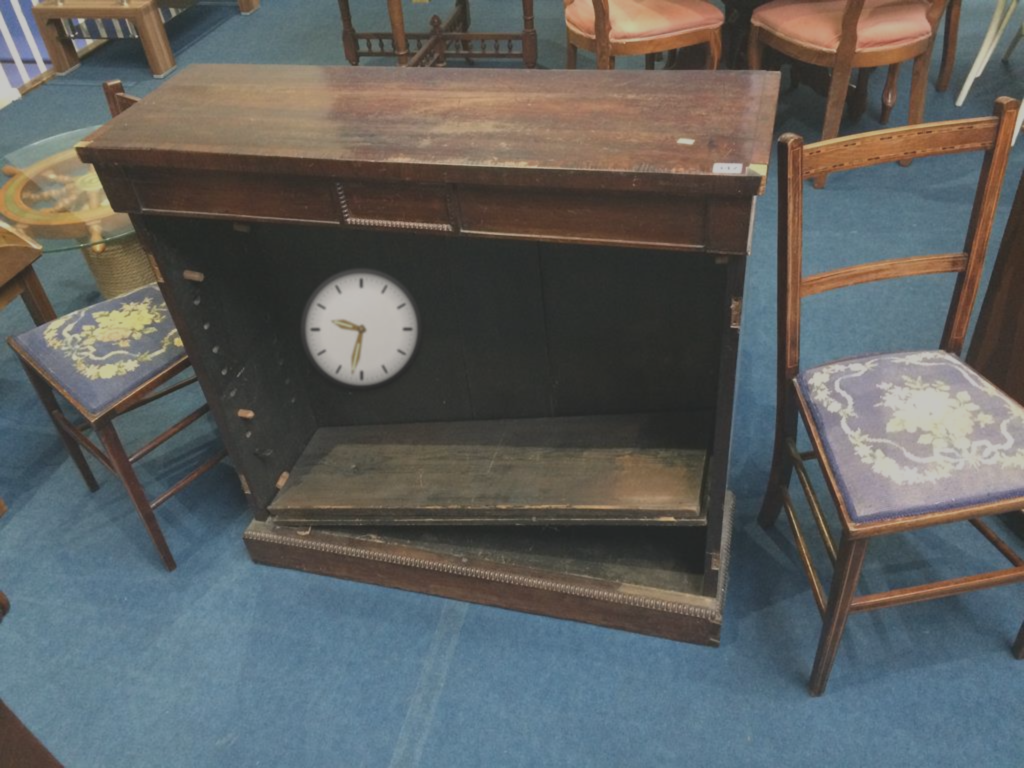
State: 9:32
